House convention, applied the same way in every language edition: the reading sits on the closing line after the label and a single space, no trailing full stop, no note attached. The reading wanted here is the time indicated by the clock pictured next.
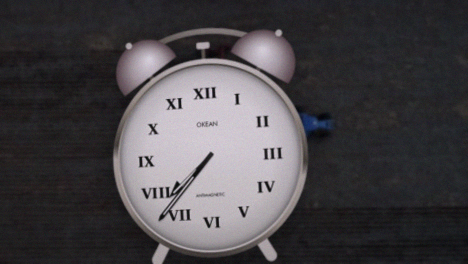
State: 7:37
